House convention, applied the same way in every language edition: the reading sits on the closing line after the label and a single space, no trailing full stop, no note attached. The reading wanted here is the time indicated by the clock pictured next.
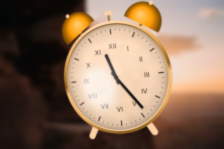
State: 11:24
